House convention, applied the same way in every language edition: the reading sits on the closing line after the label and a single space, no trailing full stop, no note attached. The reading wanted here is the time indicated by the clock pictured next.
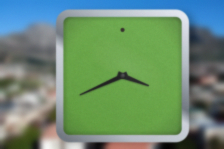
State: 3:41
